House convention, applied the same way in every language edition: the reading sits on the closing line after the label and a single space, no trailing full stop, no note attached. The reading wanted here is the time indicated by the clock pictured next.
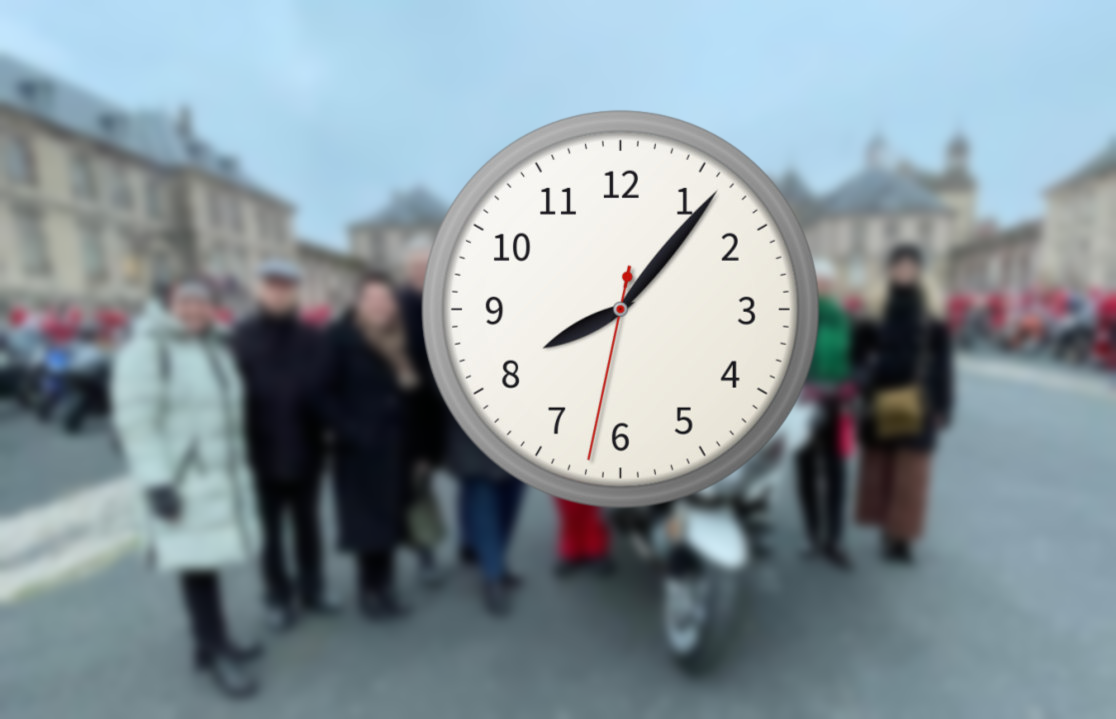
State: 8:06:32
